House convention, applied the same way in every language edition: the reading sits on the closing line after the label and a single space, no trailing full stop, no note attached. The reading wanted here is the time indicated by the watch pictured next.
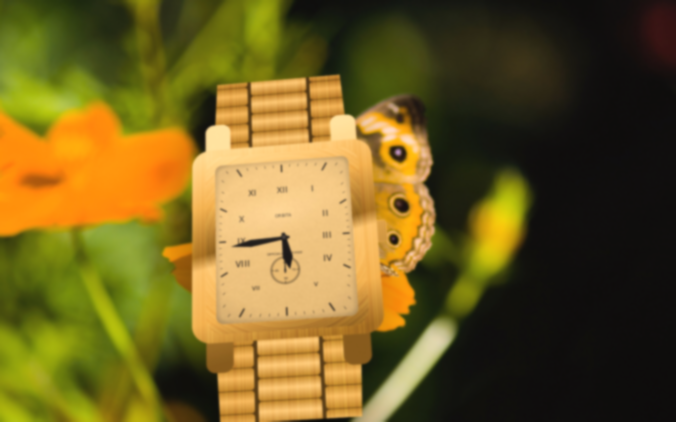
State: 5:44
